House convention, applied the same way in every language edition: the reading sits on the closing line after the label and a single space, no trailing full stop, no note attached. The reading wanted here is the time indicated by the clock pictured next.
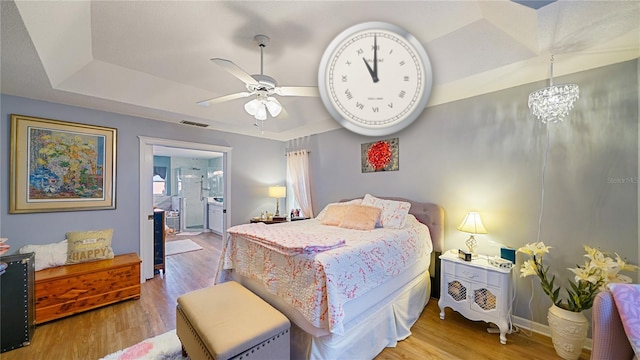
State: 11:00
